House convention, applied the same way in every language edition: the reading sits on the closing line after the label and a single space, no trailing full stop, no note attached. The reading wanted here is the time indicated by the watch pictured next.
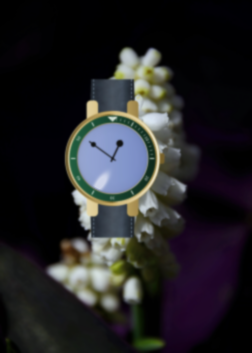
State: 12:51
